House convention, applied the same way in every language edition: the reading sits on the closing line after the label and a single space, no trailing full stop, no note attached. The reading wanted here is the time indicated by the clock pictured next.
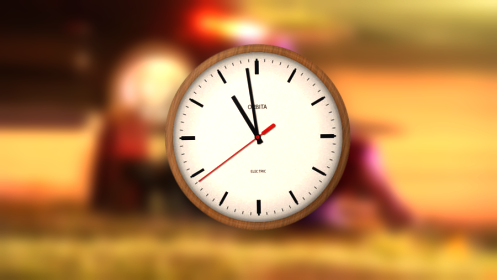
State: 10:58:39
